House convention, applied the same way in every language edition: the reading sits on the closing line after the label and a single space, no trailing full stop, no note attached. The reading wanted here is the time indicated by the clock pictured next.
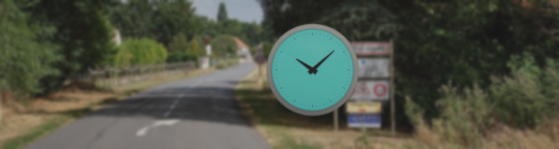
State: 10:08
